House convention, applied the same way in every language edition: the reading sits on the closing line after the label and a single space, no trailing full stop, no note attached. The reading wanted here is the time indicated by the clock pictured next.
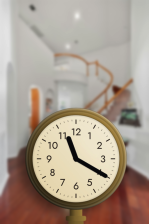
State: 11:20
